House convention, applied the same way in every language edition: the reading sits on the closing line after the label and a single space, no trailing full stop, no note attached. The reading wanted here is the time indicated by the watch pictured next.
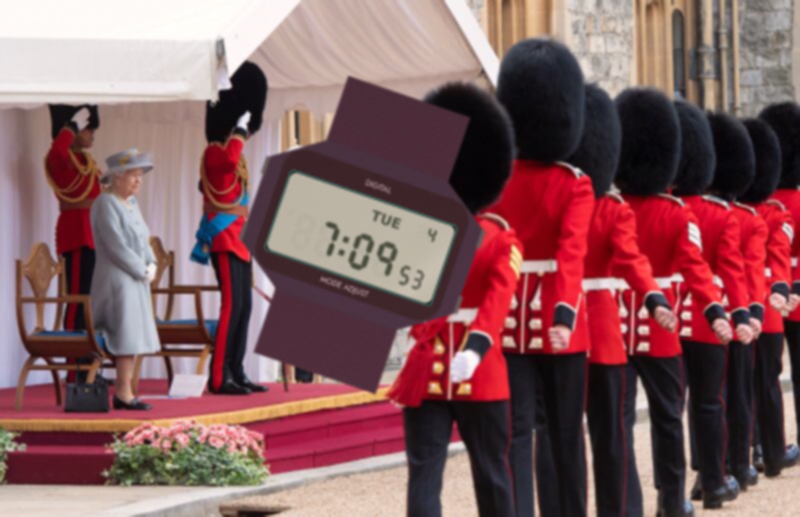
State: 7:09:53
